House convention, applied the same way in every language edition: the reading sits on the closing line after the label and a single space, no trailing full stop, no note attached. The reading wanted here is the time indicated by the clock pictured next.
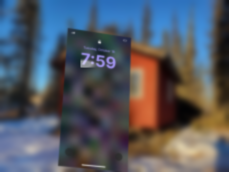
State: 7:59
